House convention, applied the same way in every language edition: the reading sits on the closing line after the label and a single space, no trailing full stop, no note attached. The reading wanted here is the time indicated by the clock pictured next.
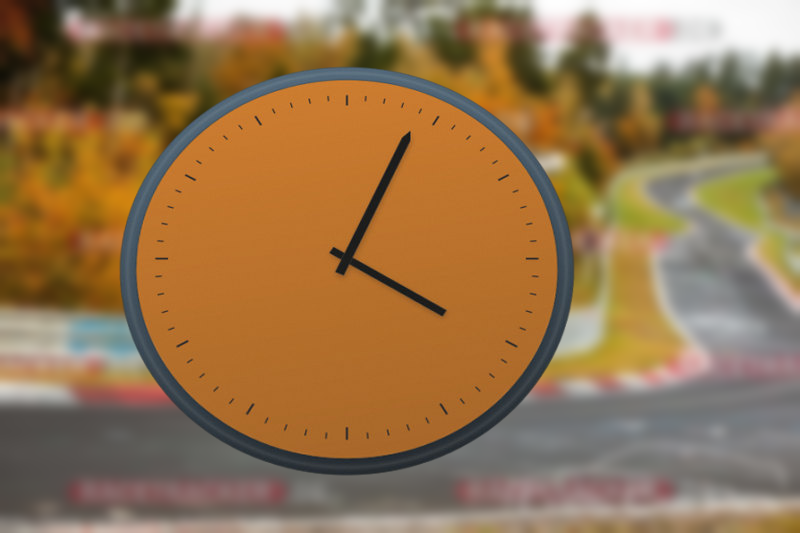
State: 4:04
